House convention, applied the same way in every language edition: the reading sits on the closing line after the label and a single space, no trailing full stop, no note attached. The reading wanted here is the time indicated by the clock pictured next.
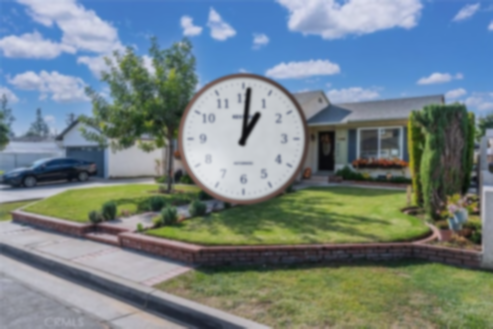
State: 1:01
